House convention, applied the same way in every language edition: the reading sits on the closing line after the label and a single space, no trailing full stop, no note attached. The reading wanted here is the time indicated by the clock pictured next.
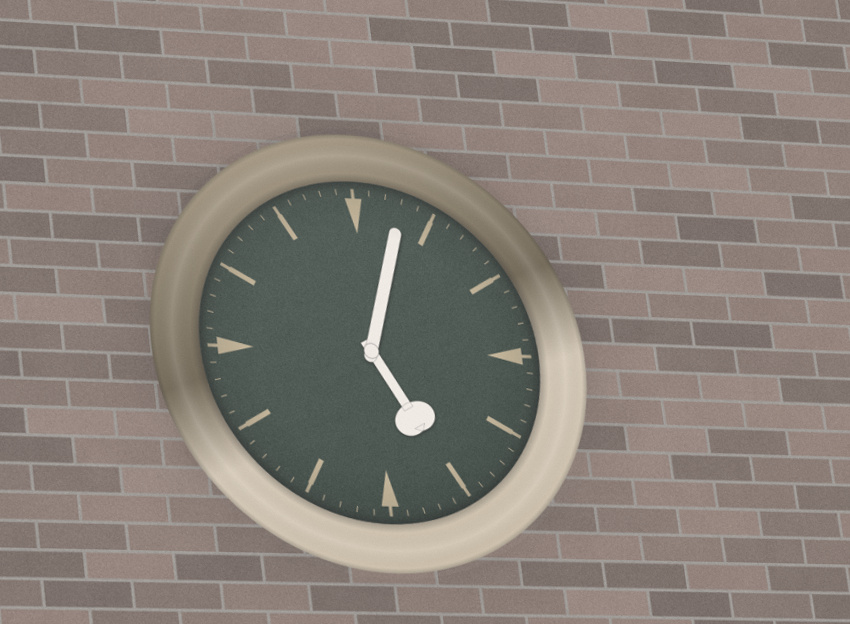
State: 5:03
